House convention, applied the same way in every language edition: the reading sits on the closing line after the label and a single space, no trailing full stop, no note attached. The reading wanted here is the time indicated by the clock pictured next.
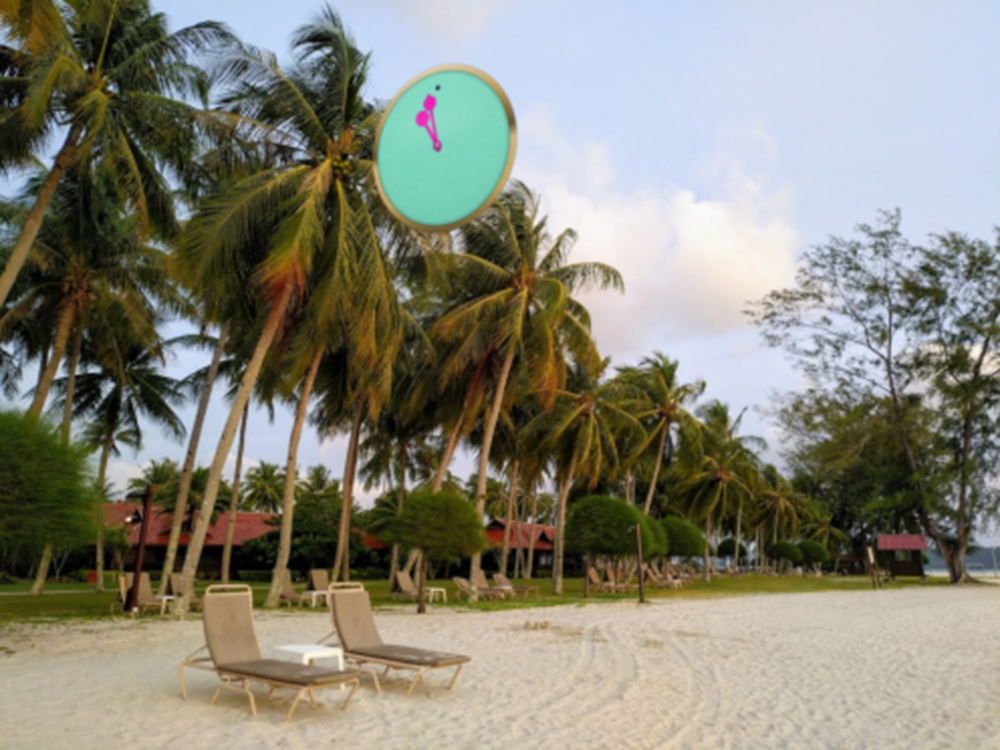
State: 10:58
